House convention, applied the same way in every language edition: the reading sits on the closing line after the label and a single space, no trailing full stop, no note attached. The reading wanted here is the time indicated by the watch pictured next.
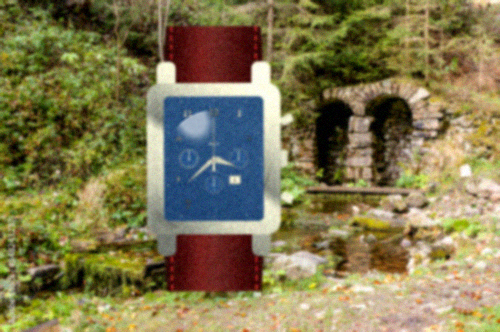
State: 3:38
